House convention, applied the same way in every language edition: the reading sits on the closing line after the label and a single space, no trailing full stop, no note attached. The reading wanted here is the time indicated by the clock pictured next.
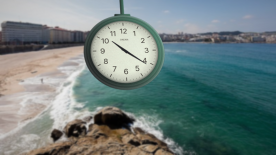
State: 10:21
